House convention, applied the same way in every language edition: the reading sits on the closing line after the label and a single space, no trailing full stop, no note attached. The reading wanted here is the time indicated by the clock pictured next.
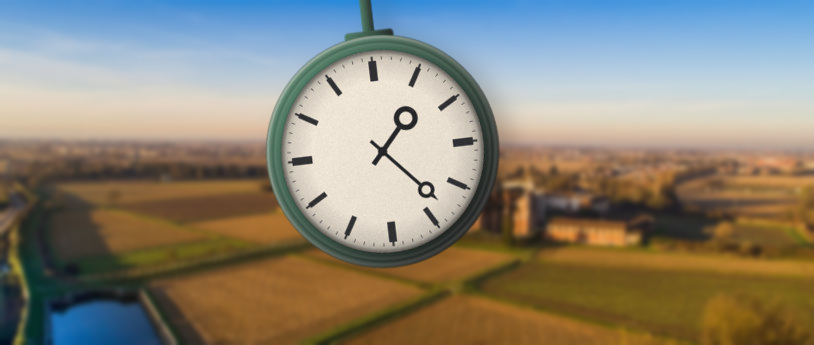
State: 1:23
